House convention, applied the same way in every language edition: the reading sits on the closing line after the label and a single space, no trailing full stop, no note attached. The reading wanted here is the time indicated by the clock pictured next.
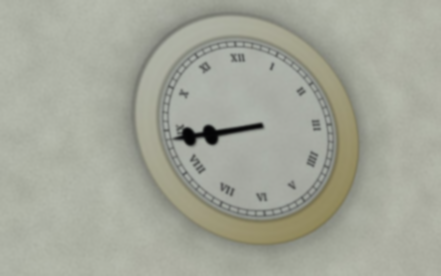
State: 8:44
